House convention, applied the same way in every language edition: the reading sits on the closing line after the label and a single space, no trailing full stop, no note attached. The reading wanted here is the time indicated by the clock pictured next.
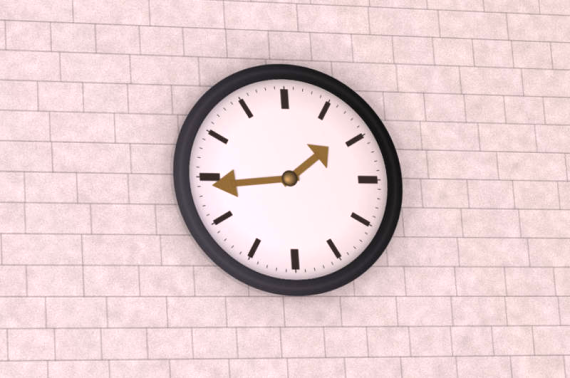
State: 1:44
